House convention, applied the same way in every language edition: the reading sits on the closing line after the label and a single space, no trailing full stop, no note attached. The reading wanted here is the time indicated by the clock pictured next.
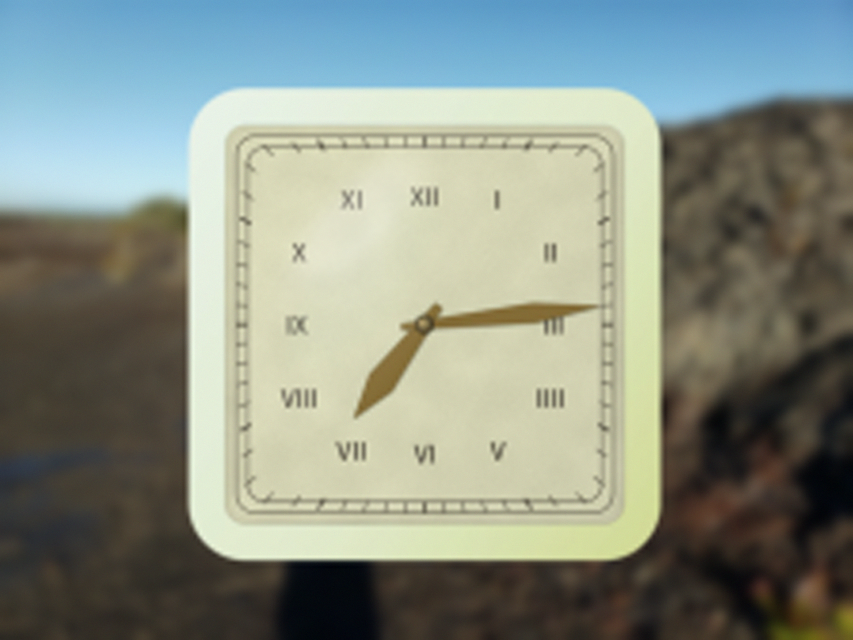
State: 7:14
